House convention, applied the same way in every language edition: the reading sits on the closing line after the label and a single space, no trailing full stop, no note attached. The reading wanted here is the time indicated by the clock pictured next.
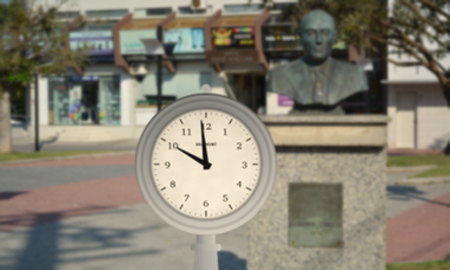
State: 9:59
